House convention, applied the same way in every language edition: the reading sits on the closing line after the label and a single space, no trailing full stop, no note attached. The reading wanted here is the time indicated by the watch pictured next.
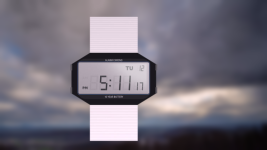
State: 5:11:17
